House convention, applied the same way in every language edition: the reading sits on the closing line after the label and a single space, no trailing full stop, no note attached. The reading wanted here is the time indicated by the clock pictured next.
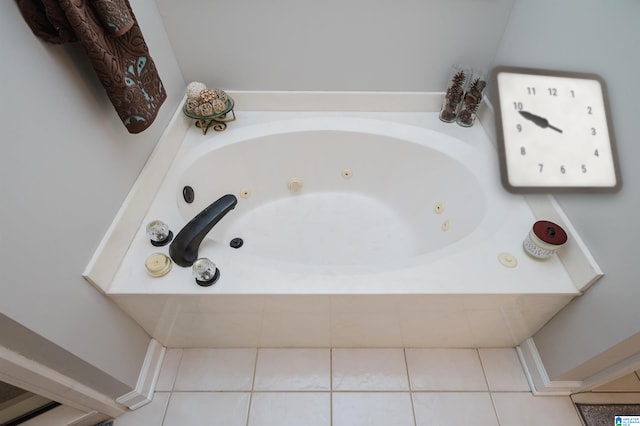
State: 9:49
